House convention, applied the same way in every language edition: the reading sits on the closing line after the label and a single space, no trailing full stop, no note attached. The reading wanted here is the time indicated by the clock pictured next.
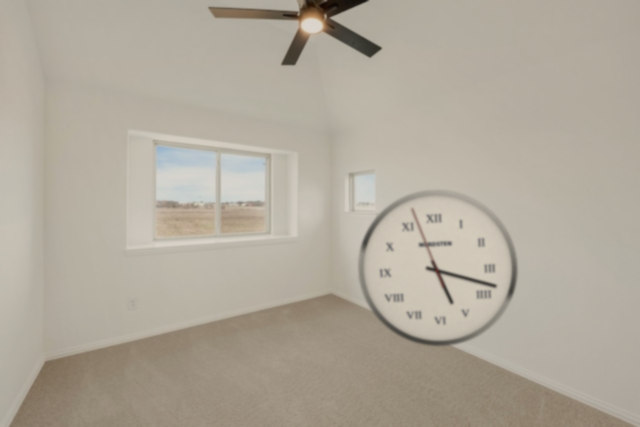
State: 5:17:57
